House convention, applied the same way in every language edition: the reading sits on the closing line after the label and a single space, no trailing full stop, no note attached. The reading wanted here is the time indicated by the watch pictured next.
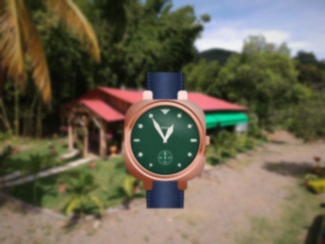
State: 12:55
